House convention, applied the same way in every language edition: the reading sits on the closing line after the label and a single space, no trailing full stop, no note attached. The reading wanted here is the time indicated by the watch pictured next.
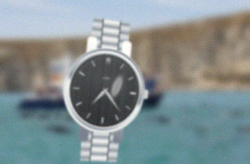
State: 7:23
